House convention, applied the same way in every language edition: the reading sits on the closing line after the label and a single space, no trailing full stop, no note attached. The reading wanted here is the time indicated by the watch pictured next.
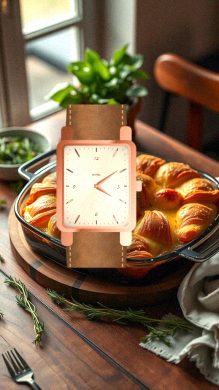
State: 4:09
